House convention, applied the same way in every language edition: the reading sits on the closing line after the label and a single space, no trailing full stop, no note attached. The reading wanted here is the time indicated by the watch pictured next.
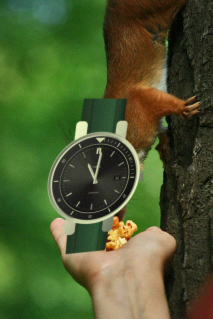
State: 11:01
